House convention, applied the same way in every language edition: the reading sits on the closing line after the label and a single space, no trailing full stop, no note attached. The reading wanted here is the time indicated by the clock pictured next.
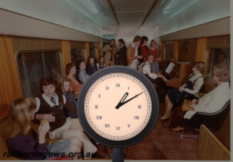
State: 1:10
